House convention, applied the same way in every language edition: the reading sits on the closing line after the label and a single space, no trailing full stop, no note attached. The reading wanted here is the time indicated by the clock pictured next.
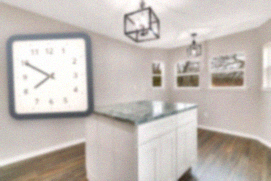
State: 7:50
